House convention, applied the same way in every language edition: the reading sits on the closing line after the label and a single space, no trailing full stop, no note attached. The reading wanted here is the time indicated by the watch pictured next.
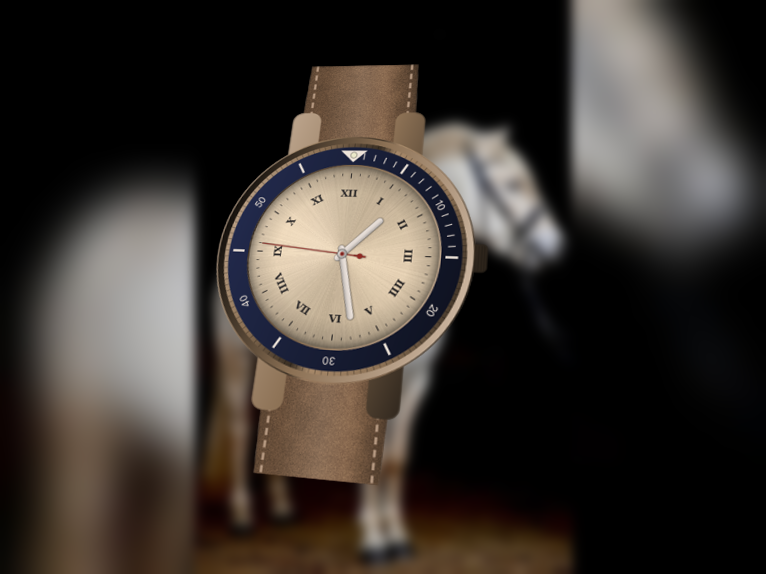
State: 1:27:46
